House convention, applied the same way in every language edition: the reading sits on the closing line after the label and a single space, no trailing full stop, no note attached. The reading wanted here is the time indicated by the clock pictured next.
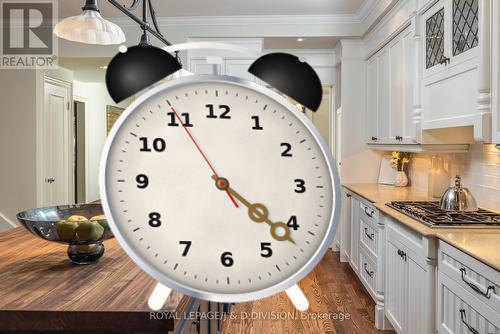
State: 4:21:55
